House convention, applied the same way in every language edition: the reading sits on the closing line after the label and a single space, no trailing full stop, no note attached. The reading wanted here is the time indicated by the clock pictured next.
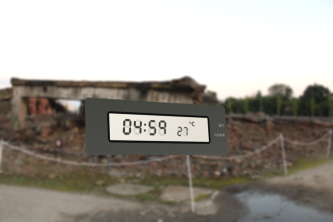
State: 4:59
